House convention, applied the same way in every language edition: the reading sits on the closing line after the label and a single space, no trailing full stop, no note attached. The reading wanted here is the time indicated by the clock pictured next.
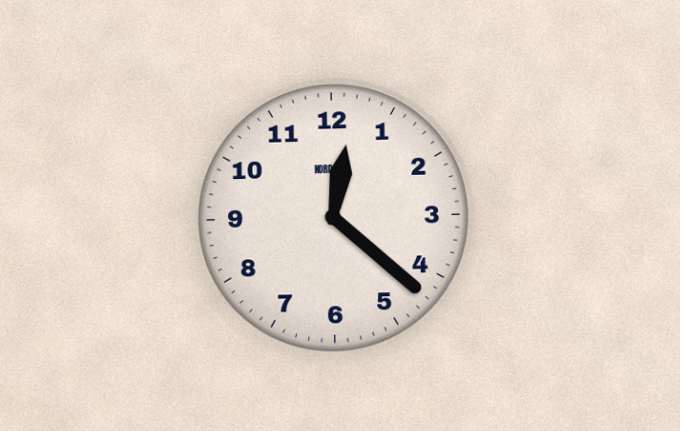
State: 12:22
